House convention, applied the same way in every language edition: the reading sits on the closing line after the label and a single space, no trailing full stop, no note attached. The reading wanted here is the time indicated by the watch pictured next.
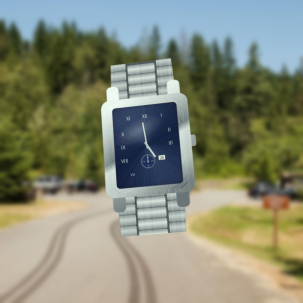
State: 4:59
